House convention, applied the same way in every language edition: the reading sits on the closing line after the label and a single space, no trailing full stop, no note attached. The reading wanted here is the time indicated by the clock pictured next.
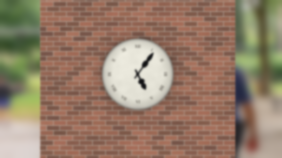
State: 5:06
